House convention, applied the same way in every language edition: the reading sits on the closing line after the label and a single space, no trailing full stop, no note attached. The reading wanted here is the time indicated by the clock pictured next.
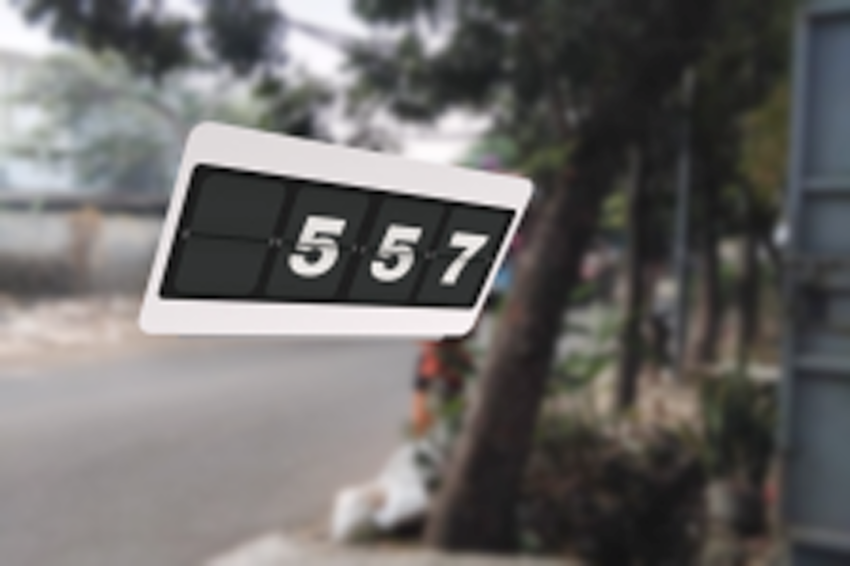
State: 5:57
